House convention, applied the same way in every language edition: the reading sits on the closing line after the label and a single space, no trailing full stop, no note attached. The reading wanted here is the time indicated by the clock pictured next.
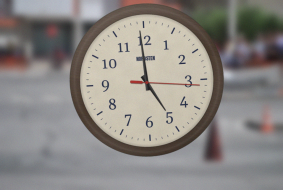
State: 4:59:16
